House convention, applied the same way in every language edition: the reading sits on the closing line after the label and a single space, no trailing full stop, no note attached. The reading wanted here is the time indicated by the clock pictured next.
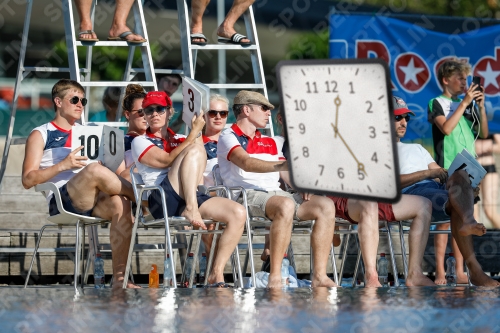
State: 12:24
